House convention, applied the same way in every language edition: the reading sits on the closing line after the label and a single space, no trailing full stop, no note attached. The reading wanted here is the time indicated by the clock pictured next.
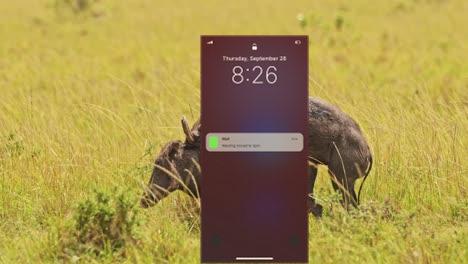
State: 8:26
